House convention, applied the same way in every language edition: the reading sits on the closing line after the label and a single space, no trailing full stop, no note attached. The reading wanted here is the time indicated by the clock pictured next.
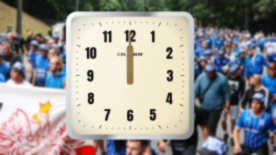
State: 12:00
